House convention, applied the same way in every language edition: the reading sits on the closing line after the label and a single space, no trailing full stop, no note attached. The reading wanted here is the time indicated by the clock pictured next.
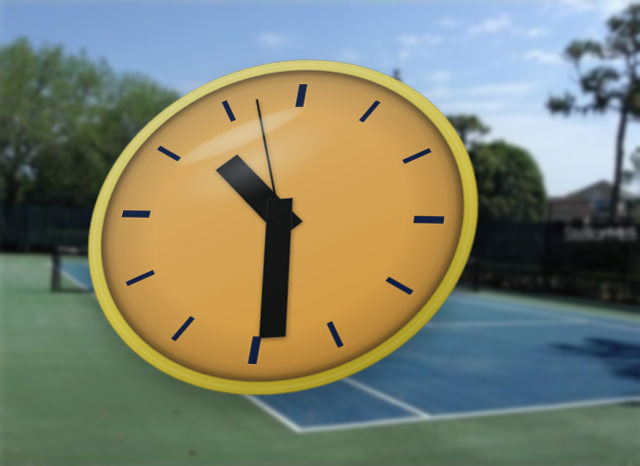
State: 10:28:57
